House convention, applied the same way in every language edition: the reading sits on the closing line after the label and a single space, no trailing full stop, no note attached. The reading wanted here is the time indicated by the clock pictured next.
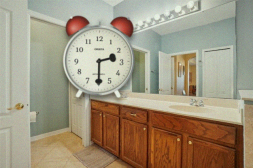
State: 2:30
